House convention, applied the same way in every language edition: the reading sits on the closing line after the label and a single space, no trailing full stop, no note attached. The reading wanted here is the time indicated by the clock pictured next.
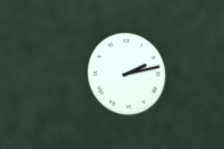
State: 2:13
